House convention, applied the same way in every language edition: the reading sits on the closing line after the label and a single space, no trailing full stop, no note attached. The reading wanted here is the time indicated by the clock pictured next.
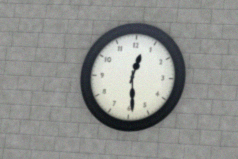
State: 12:29
